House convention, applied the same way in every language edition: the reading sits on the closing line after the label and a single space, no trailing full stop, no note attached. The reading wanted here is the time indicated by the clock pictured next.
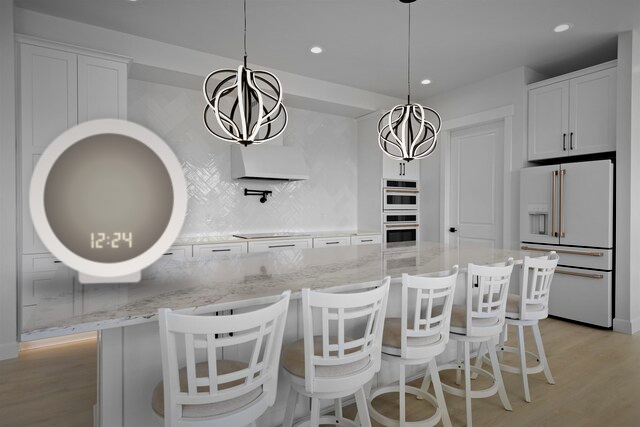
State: 12:24
